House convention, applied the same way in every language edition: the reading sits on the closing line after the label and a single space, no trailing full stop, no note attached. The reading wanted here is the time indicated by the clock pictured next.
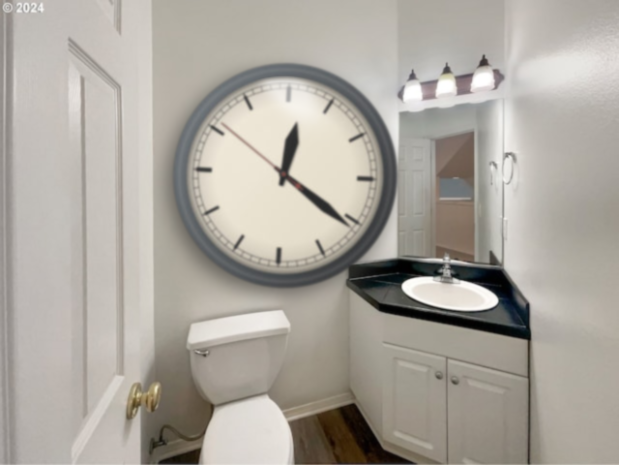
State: 12:20:51
